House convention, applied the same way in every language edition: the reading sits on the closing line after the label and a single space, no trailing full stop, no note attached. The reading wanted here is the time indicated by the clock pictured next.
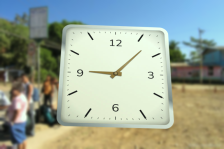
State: 9:07
